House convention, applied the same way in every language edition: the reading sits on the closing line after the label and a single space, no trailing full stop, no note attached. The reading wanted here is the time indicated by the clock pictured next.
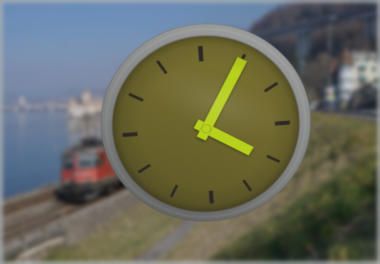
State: 4:05
